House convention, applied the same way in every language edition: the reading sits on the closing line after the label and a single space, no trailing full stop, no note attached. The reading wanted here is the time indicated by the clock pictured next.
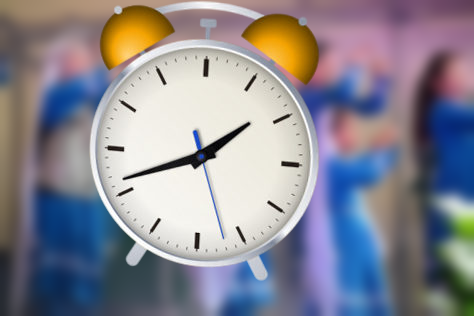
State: 1:41:27
